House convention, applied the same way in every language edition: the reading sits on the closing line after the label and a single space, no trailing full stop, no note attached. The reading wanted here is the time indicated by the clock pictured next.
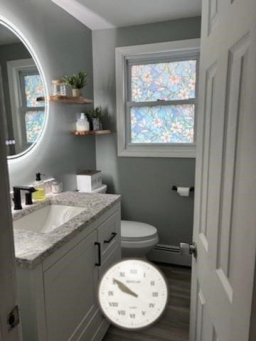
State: 9:51
